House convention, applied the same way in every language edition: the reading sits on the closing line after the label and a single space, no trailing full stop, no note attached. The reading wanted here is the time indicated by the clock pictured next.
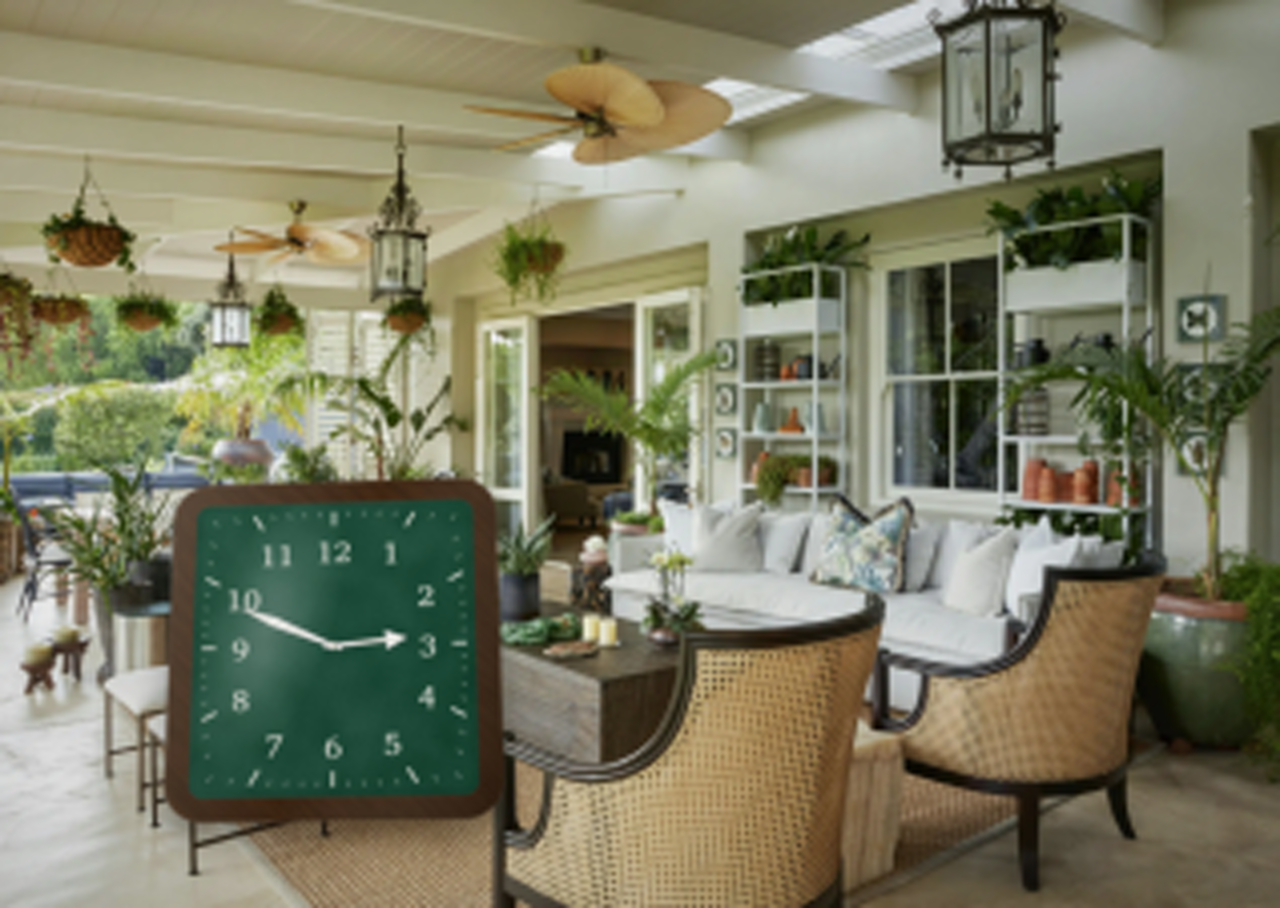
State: 2:49
